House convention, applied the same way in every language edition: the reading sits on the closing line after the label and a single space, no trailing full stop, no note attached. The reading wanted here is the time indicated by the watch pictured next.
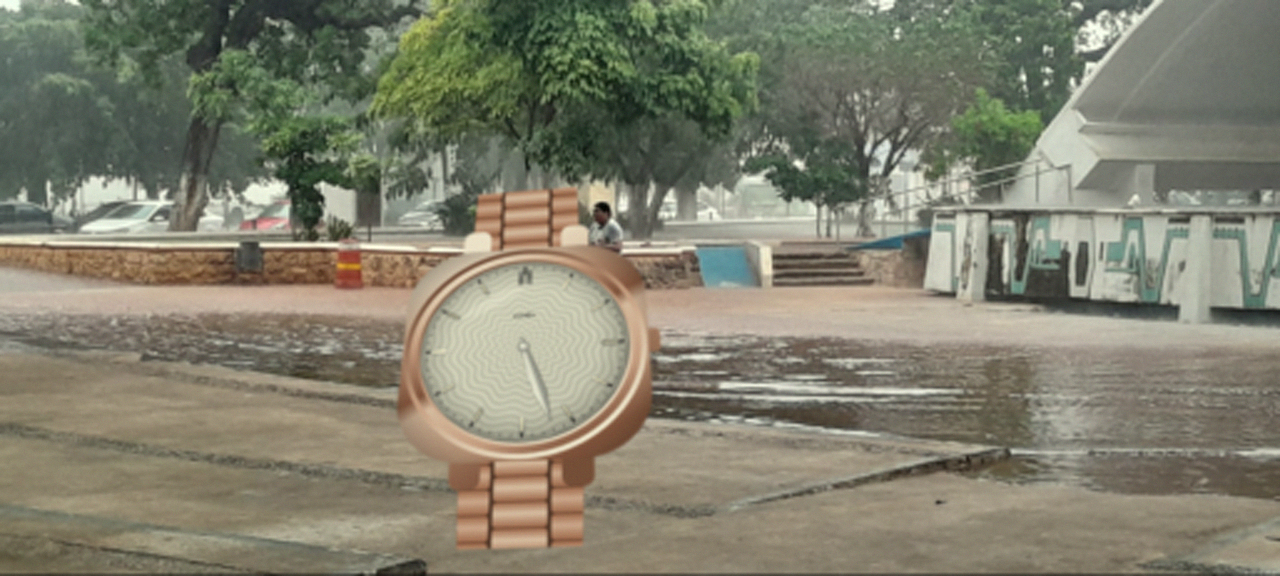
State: 5:27
